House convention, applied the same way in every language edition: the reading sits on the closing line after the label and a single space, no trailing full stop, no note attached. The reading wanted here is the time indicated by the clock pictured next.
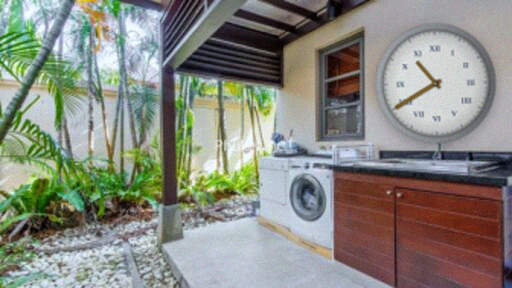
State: 10:40
